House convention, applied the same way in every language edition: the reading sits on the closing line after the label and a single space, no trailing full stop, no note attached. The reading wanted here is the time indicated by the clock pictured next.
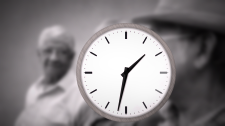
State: 1:32
